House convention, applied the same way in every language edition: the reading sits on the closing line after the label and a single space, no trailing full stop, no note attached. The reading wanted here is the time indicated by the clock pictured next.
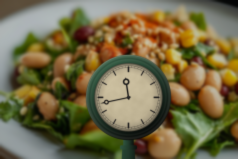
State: 11:43
